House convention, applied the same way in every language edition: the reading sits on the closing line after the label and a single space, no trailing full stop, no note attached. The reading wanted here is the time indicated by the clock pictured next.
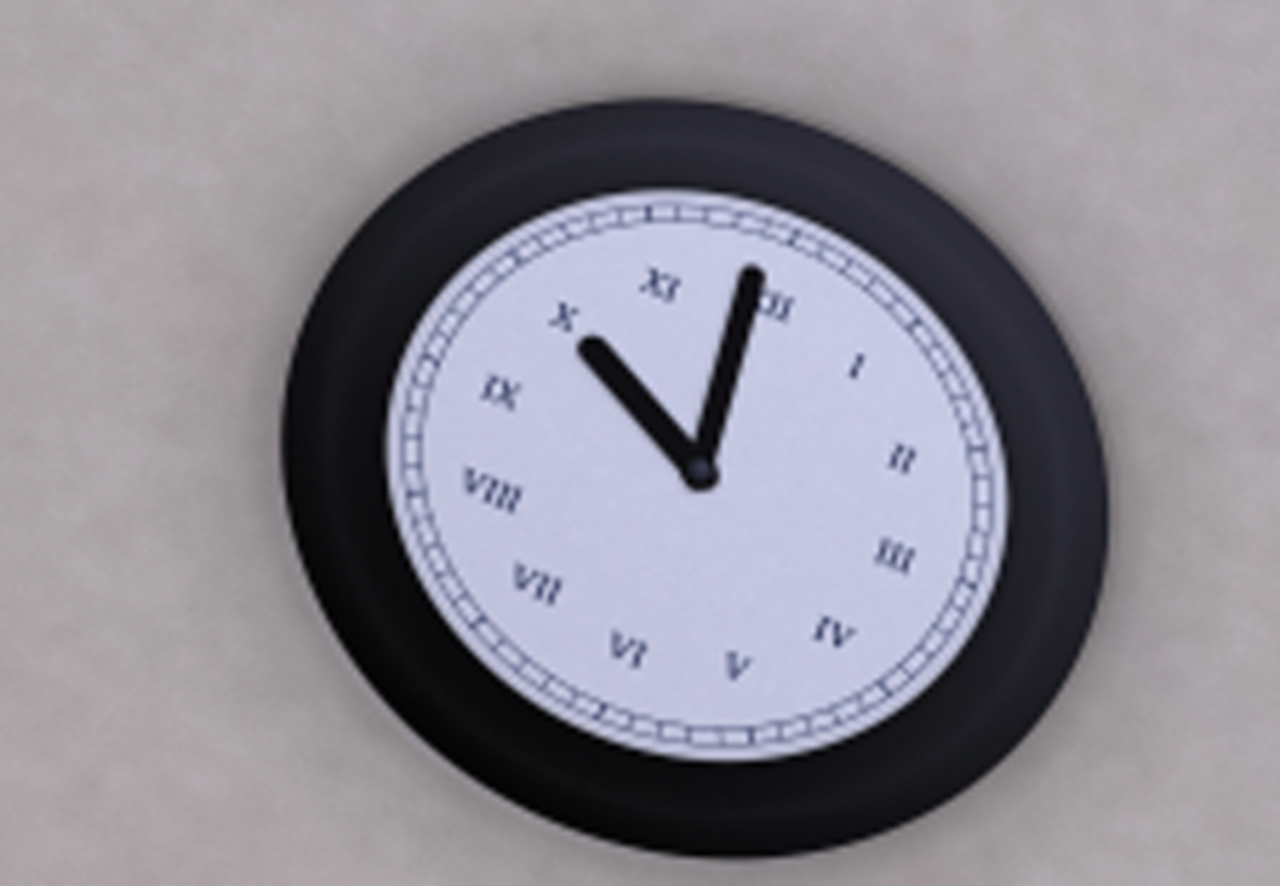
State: 9:59
